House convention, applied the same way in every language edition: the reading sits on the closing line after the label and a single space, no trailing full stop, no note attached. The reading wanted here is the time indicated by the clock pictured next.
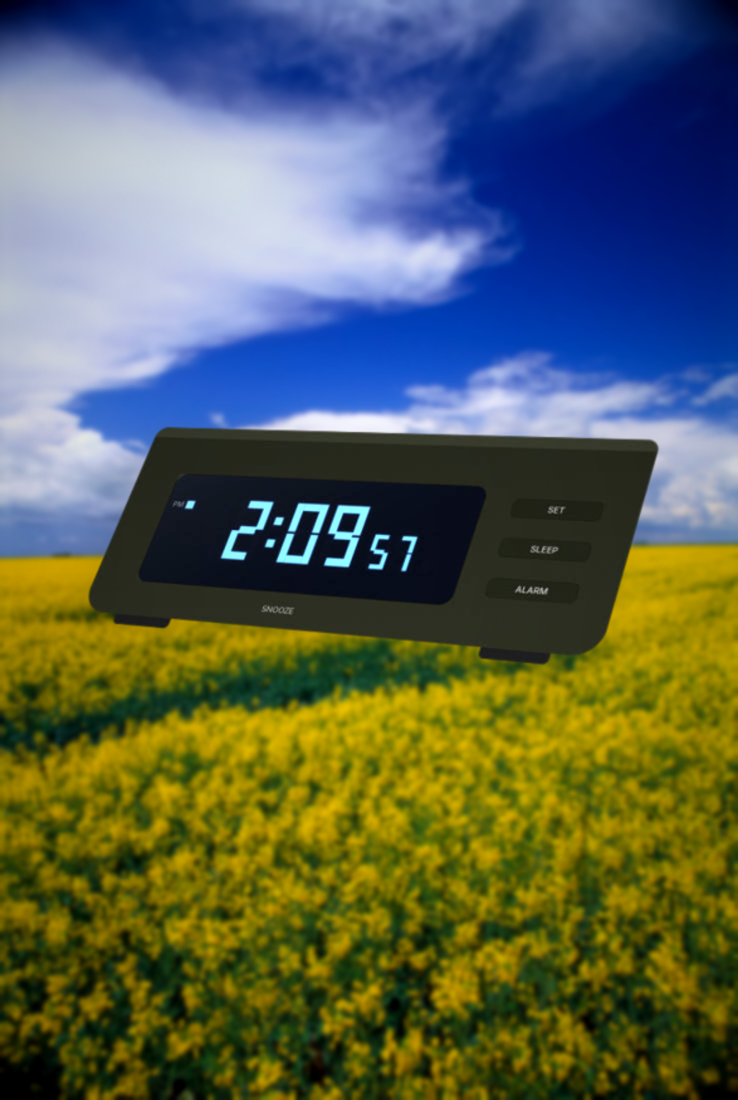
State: 2:09:57
